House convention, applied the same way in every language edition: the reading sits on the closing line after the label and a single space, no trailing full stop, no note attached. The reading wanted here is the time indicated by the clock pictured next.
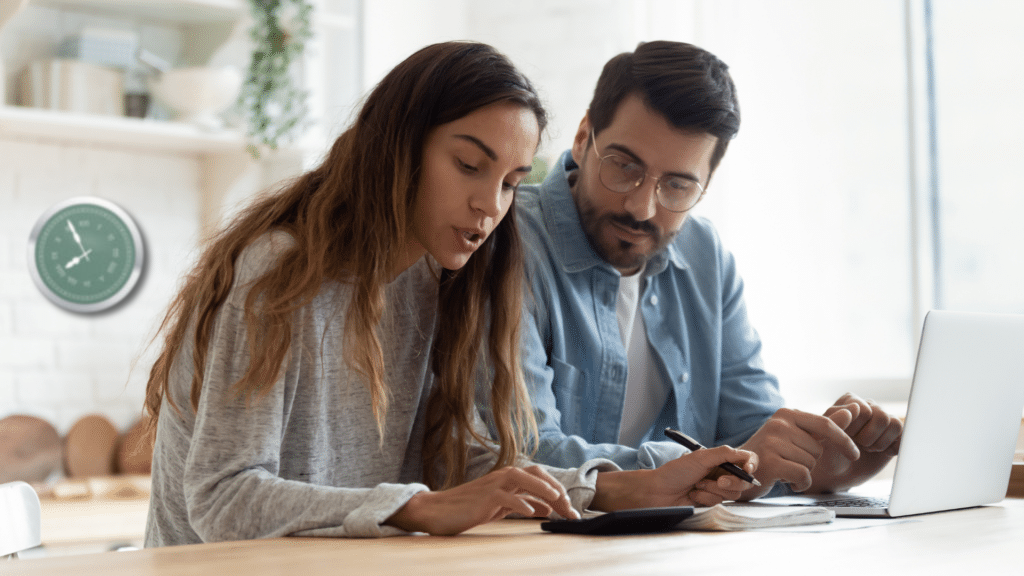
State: 7:56
